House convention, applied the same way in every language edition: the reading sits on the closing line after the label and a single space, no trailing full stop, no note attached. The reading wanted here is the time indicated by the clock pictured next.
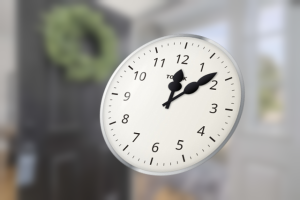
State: 12:08
